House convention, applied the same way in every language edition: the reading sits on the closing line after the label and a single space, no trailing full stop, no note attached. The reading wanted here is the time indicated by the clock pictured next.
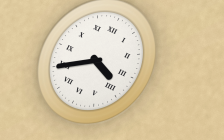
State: 3:40
